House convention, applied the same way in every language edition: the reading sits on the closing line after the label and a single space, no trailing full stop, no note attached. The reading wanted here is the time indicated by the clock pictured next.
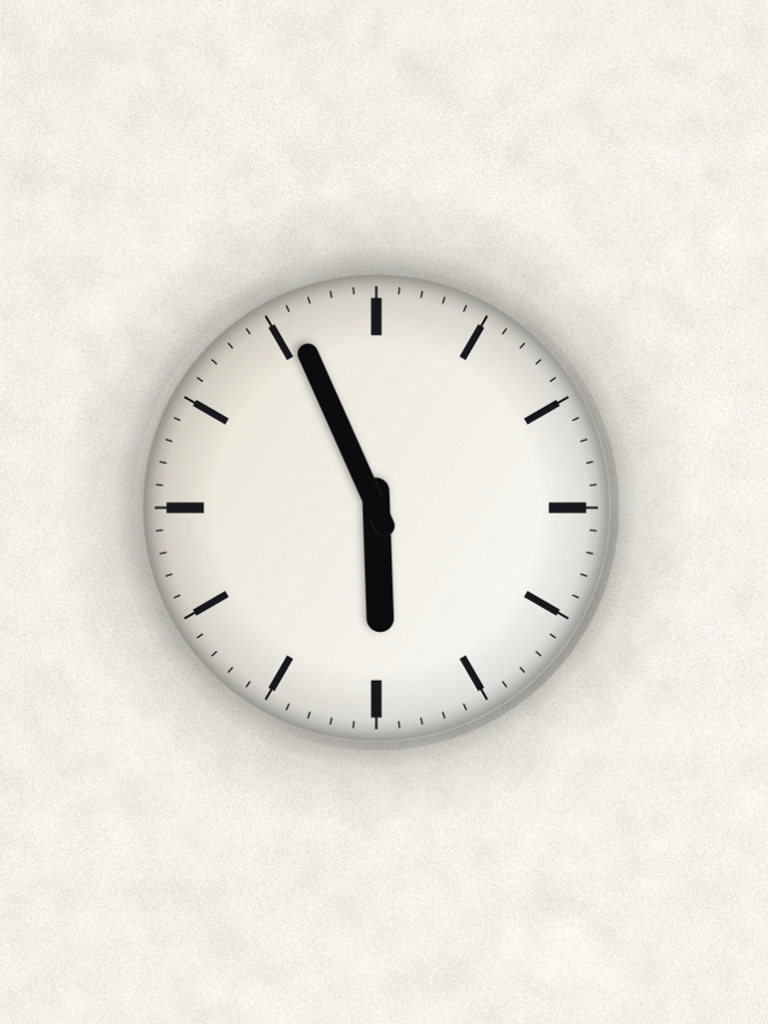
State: 5:56
